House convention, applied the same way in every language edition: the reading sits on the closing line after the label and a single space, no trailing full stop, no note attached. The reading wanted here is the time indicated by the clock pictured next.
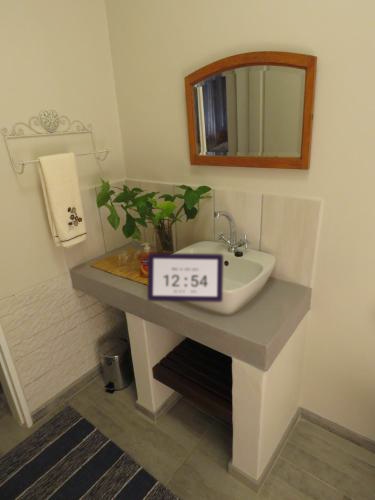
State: 12:54
